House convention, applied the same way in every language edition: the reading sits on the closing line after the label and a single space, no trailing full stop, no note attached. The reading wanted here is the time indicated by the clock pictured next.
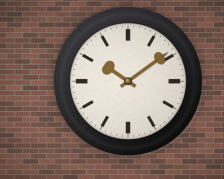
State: 10:09
